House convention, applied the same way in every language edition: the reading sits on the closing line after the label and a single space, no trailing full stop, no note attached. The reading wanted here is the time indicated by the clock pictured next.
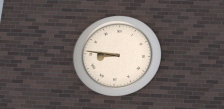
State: 8:46
